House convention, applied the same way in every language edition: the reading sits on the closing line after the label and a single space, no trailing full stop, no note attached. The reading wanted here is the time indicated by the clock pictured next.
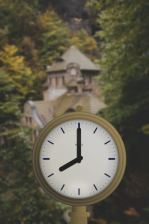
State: 8:00
